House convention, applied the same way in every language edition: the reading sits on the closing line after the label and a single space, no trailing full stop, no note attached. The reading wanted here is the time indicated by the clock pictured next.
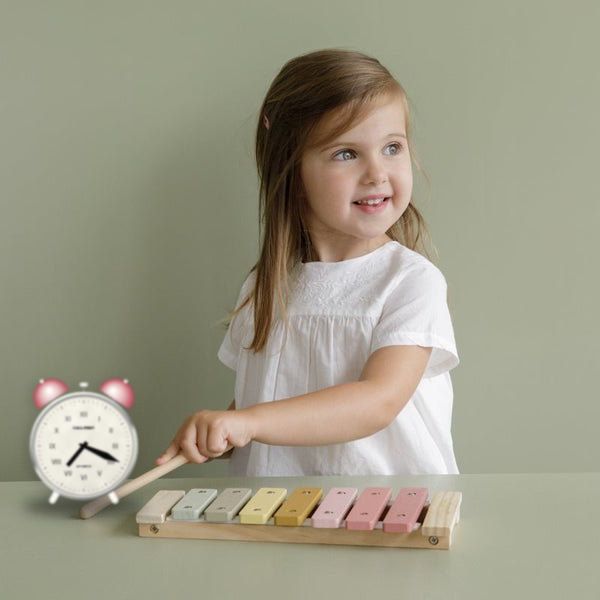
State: 7:19
